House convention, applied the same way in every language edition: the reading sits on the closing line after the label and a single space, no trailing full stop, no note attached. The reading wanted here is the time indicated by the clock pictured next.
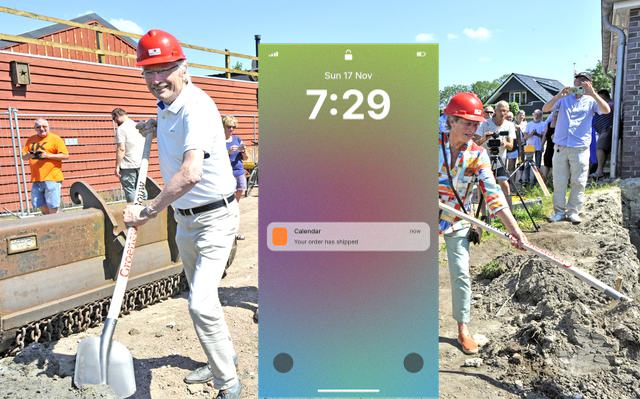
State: 7:29
